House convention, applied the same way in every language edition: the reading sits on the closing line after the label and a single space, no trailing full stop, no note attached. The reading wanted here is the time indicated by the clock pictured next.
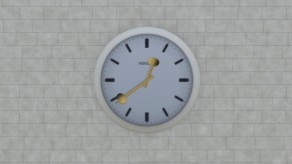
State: 12:39
